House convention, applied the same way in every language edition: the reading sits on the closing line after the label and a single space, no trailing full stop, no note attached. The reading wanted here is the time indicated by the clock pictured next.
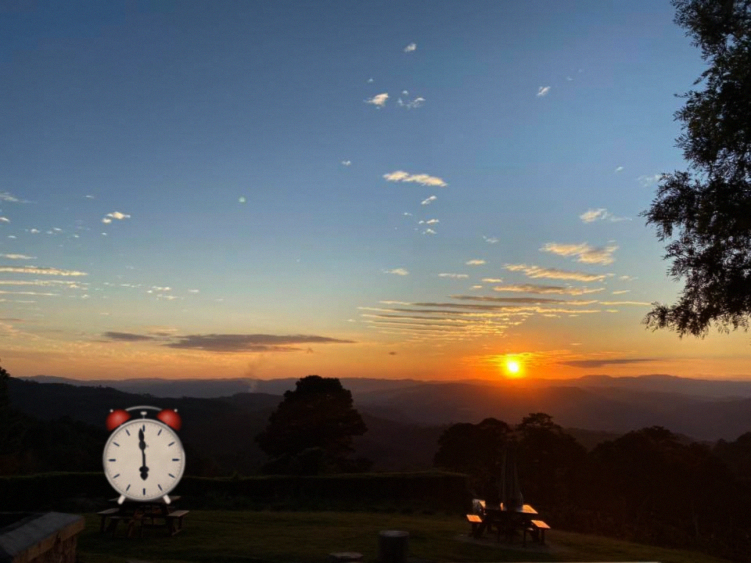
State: 5:59
